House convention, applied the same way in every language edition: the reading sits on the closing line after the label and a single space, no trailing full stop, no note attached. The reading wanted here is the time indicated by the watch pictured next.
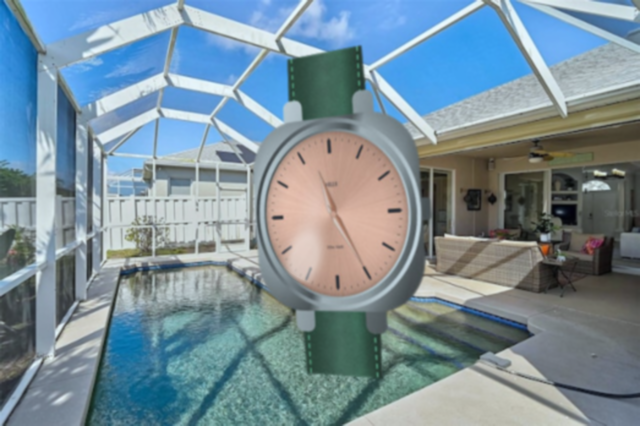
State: 11:25
